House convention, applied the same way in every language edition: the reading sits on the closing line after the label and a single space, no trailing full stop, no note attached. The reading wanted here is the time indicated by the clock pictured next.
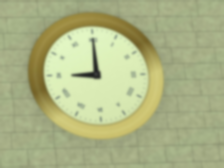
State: 9:00
